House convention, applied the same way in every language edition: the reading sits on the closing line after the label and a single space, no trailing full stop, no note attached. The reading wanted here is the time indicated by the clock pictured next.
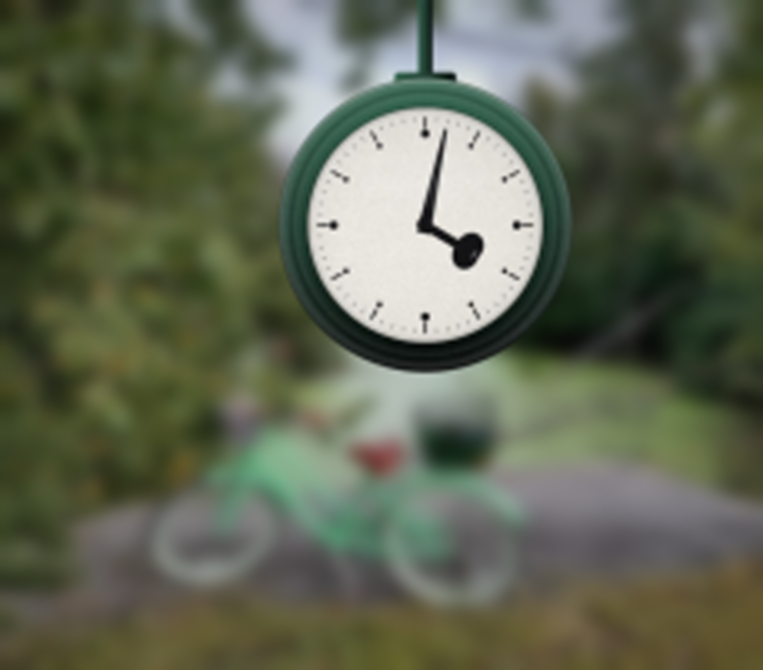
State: 4:02
